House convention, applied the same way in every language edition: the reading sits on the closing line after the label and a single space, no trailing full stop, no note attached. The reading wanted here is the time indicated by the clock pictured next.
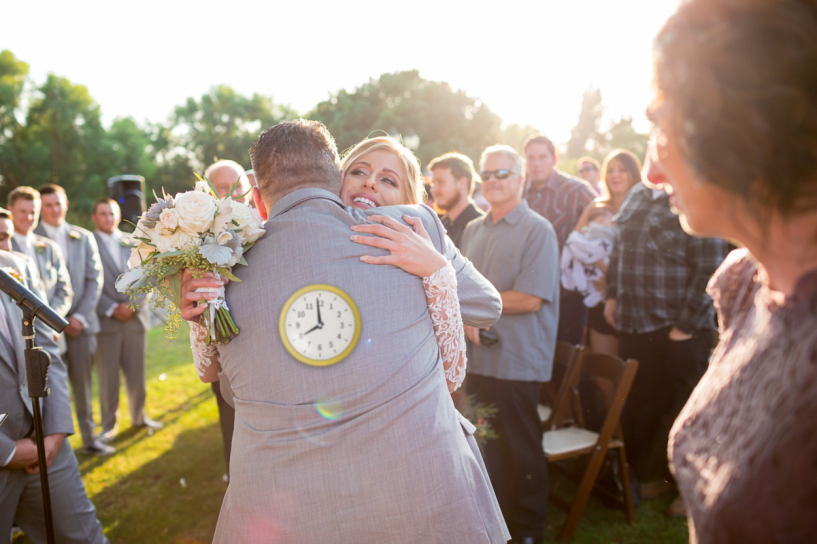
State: 7:59
